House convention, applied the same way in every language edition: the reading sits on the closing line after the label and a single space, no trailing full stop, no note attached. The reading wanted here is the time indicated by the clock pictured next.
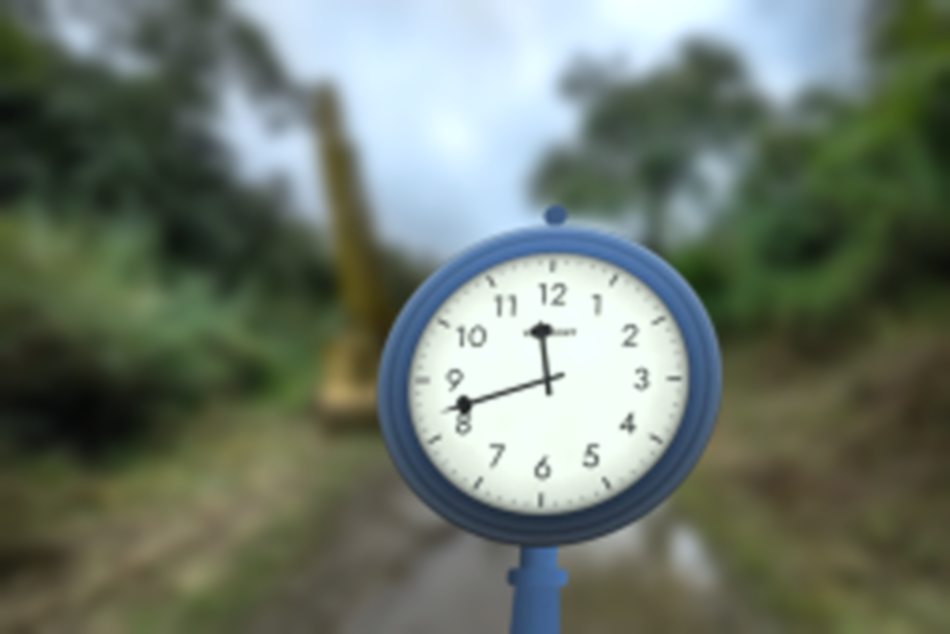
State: 11:42
